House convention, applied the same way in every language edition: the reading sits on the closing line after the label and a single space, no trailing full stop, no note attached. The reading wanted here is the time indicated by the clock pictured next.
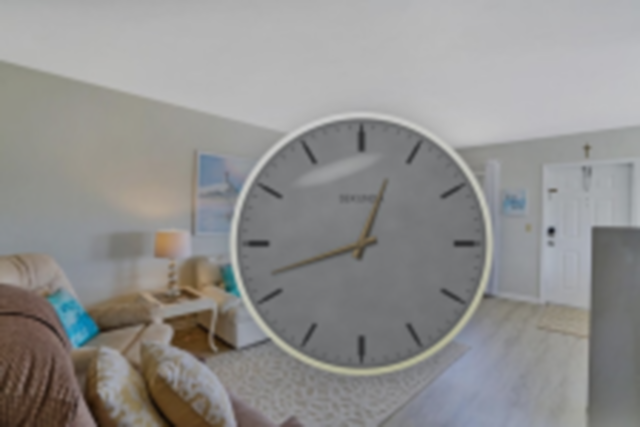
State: 12:42
